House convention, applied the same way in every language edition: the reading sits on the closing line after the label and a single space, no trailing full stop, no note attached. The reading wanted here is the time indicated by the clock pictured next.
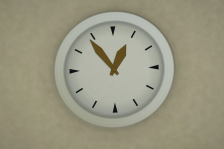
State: 12:54
